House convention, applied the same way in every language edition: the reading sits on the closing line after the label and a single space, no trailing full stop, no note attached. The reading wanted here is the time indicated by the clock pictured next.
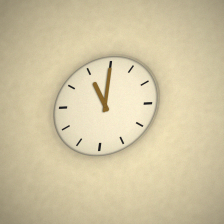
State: 11:00
